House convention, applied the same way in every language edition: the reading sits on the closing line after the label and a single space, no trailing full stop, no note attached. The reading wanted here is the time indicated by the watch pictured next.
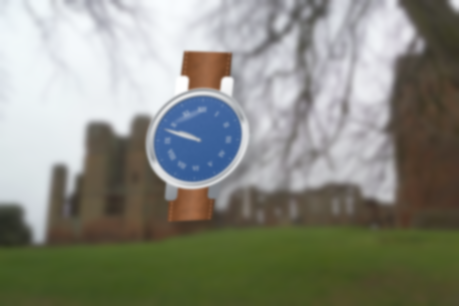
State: 9:48
